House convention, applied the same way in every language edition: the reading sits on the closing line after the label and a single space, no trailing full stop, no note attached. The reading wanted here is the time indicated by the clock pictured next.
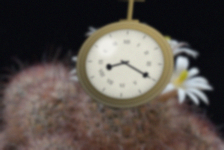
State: 8:20
